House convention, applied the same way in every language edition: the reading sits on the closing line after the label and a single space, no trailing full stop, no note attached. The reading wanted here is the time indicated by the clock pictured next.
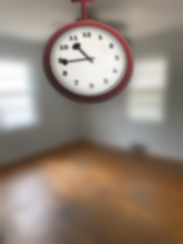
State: 10:44
